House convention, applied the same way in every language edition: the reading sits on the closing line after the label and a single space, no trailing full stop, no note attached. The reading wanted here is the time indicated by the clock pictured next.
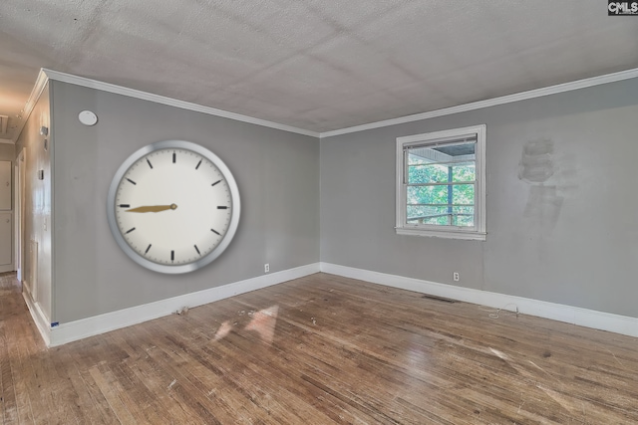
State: 8:44
